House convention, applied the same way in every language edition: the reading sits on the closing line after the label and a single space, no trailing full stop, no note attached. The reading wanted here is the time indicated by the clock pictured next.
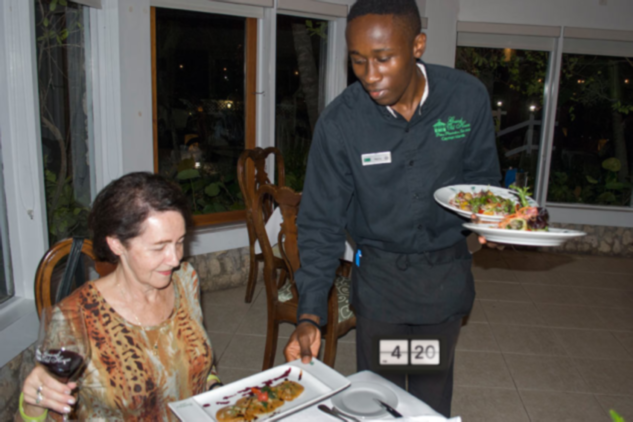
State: 4:20
